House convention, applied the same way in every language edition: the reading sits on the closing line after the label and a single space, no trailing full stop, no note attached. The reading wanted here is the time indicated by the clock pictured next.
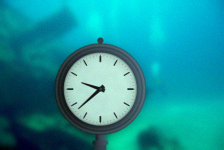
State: 9:38
